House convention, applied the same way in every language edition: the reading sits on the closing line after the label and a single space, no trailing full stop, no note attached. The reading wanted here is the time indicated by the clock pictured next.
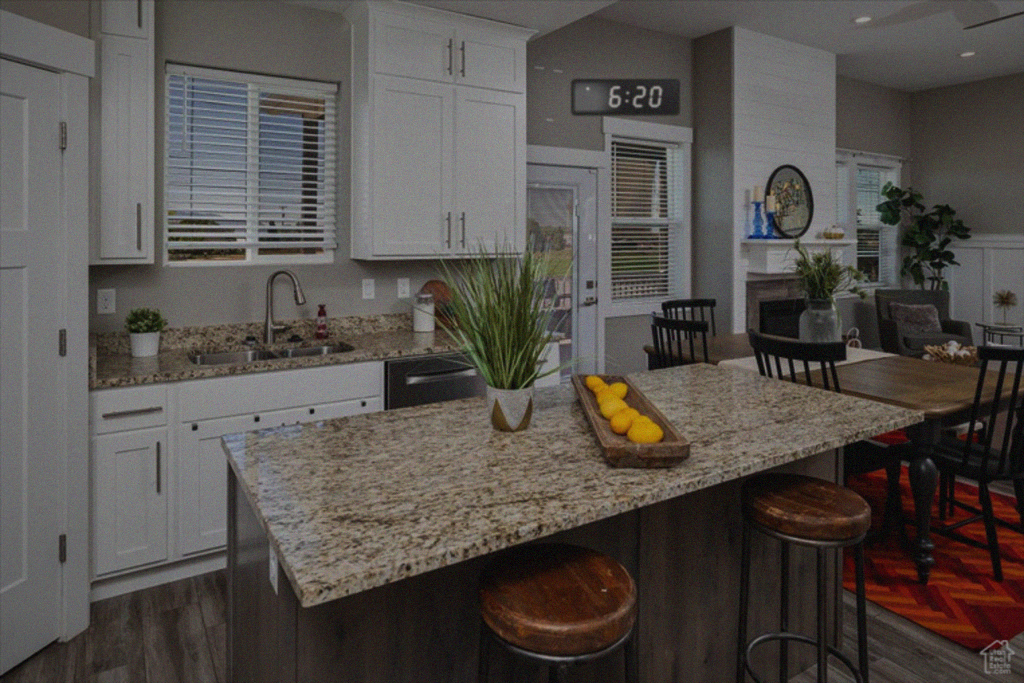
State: 6:20
